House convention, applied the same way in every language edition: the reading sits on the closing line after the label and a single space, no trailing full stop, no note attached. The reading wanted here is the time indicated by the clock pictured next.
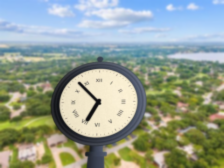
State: 6:53
